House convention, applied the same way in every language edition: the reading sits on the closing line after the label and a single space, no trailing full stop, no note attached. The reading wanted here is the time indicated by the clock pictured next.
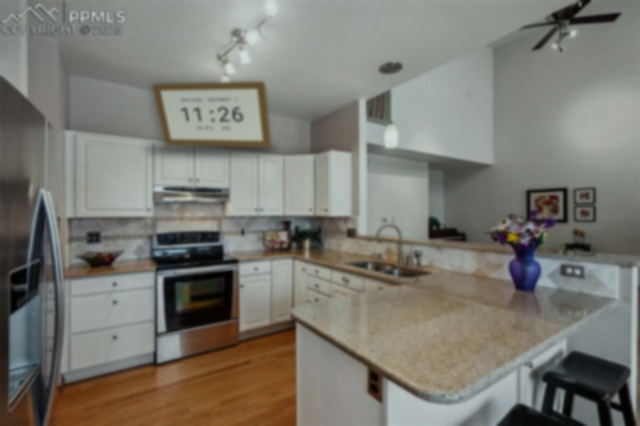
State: 11:26
